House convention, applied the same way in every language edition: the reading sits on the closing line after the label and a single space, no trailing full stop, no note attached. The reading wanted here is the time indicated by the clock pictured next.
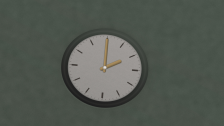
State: 2:00
